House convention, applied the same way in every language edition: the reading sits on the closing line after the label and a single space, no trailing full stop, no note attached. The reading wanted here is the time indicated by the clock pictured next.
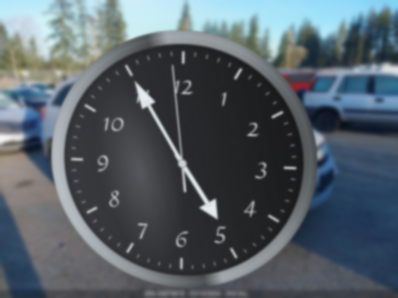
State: 4:54:59
